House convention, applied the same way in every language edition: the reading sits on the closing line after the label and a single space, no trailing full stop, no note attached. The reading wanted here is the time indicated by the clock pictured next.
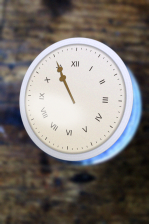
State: 10:55
